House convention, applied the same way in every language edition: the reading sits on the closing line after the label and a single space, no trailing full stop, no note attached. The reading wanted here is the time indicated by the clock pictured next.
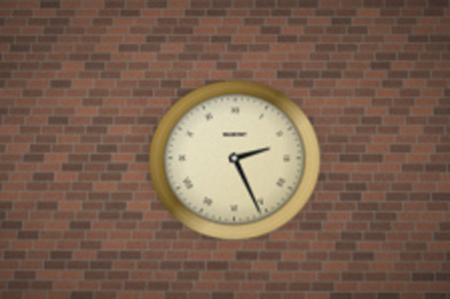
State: 2:26
